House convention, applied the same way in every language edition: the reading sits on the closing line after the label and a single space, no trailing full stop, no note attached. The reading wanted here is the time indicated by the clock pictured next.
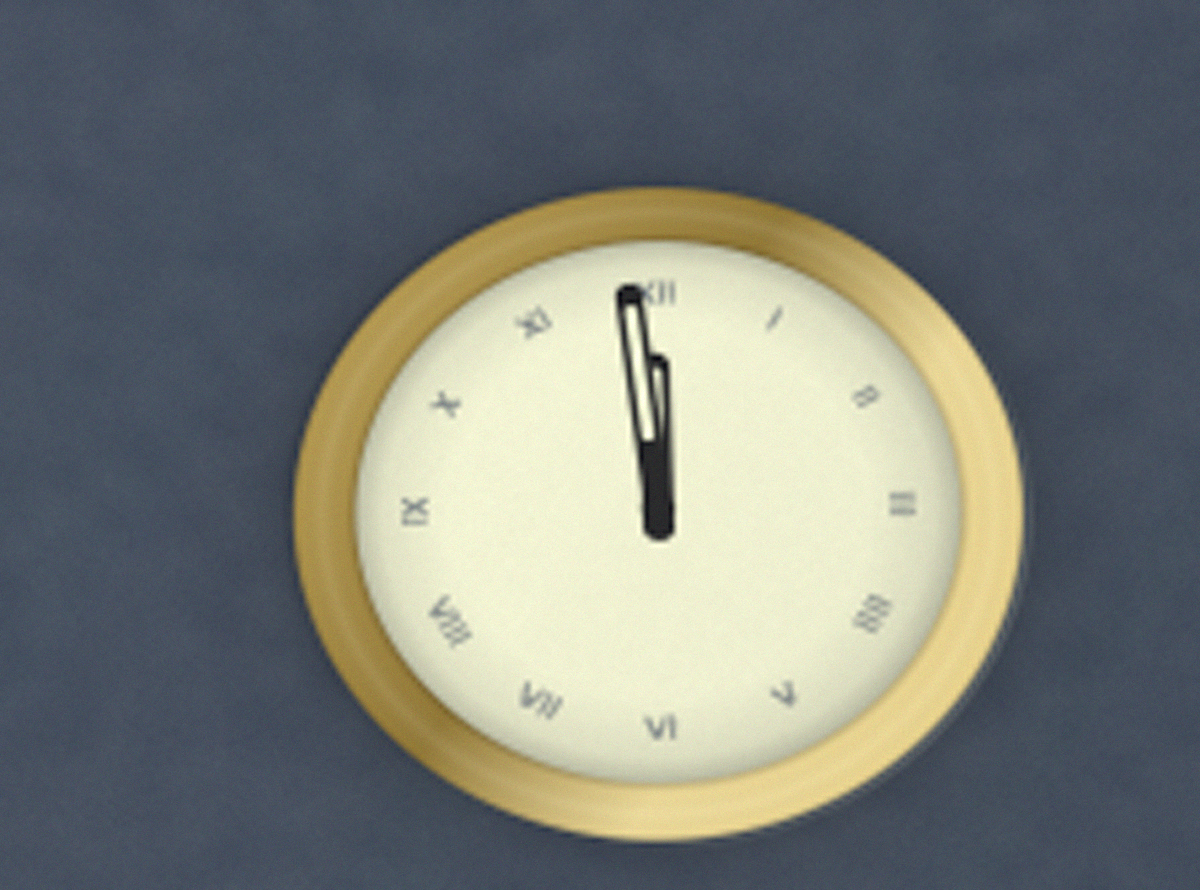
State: 11:59
